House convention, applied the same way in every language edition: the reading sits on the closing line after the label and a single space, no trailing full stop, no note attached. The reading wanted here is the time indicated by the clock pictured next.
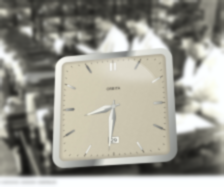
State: 8:31
